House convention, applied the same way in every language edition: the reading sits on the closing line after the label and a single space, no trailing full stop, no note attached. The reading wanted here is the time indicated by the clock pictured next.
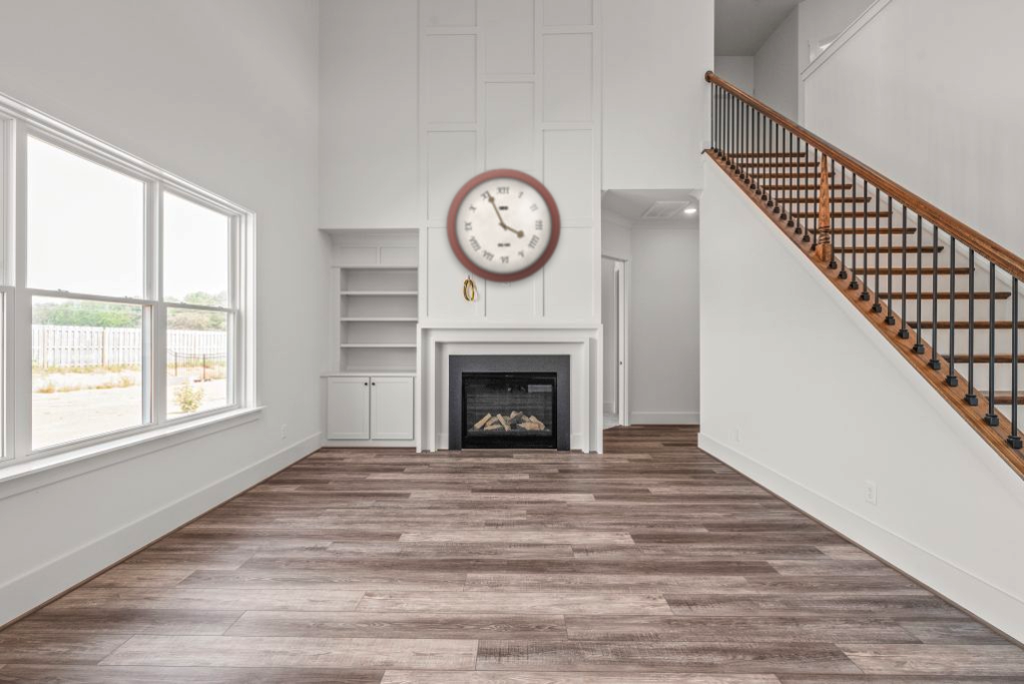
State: 3:56
